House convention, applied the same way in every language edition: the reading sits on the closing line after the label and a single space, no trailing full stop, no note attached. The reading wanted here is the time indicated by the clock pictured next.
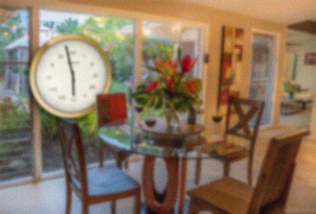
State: 5:58
